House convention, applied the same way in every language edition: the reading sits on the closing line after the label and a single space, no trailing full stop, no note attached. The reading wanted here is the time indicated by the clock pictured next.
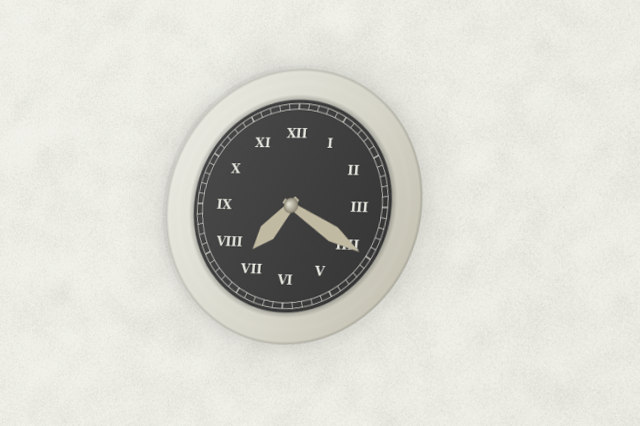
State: 7:20
